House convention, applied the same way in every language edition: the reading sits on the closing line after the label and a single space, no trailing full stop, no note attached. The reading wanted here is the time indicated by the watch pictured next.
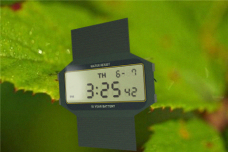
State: 3:25:42
